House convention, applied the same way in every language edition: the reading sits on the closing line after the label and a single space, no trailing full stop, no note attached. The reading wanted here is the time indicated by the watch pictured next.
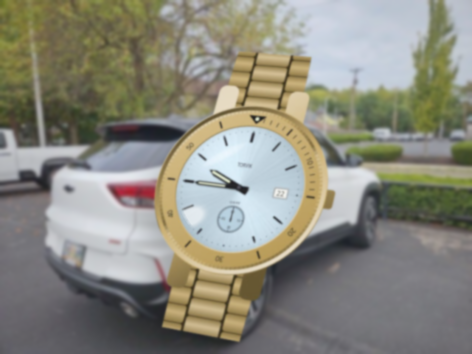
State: 9:45
